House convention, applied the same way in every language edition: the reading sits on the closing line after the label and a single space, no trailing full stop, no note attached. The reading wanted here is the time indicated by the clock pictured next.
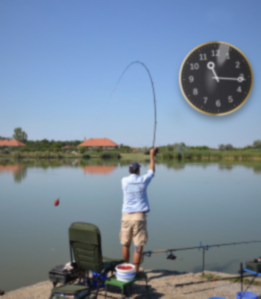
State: 11:16
